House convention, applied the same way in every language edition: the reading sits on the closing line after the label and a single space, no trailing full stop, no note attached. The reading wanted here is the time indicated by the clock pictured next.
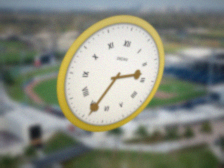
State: 2:34
